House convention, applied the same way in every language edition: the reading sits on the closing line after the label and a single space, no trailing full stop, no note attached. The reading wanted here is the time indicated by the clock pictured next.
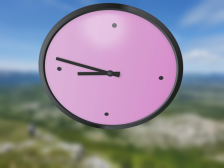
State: 8:47
